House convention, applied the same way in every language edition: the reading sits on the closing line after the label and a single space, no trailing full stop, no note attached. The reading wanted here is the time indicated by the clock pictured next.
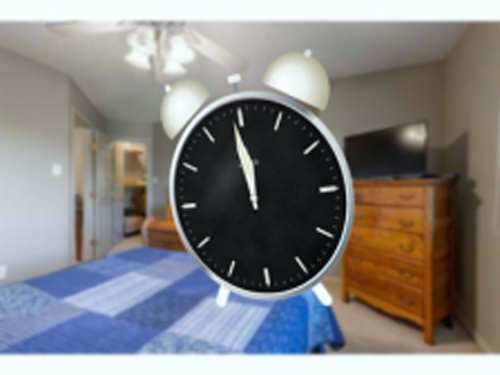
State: 11:59
